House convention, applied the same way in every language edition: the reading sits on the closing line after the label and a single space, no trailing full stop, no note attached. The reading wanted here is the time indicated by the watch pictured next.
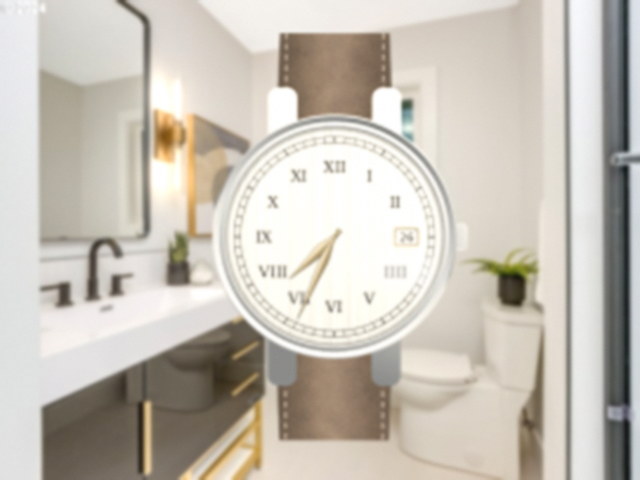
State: 7:34
